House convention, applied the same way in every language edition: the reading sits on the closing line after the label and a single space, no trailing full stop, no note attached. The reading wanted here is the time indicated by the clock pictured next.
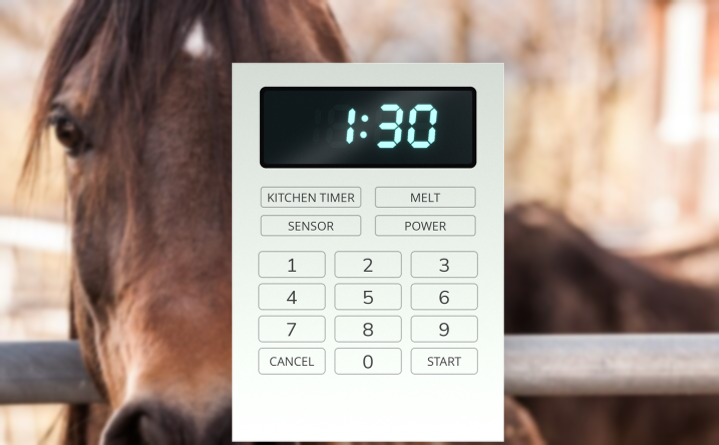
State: 1:30
